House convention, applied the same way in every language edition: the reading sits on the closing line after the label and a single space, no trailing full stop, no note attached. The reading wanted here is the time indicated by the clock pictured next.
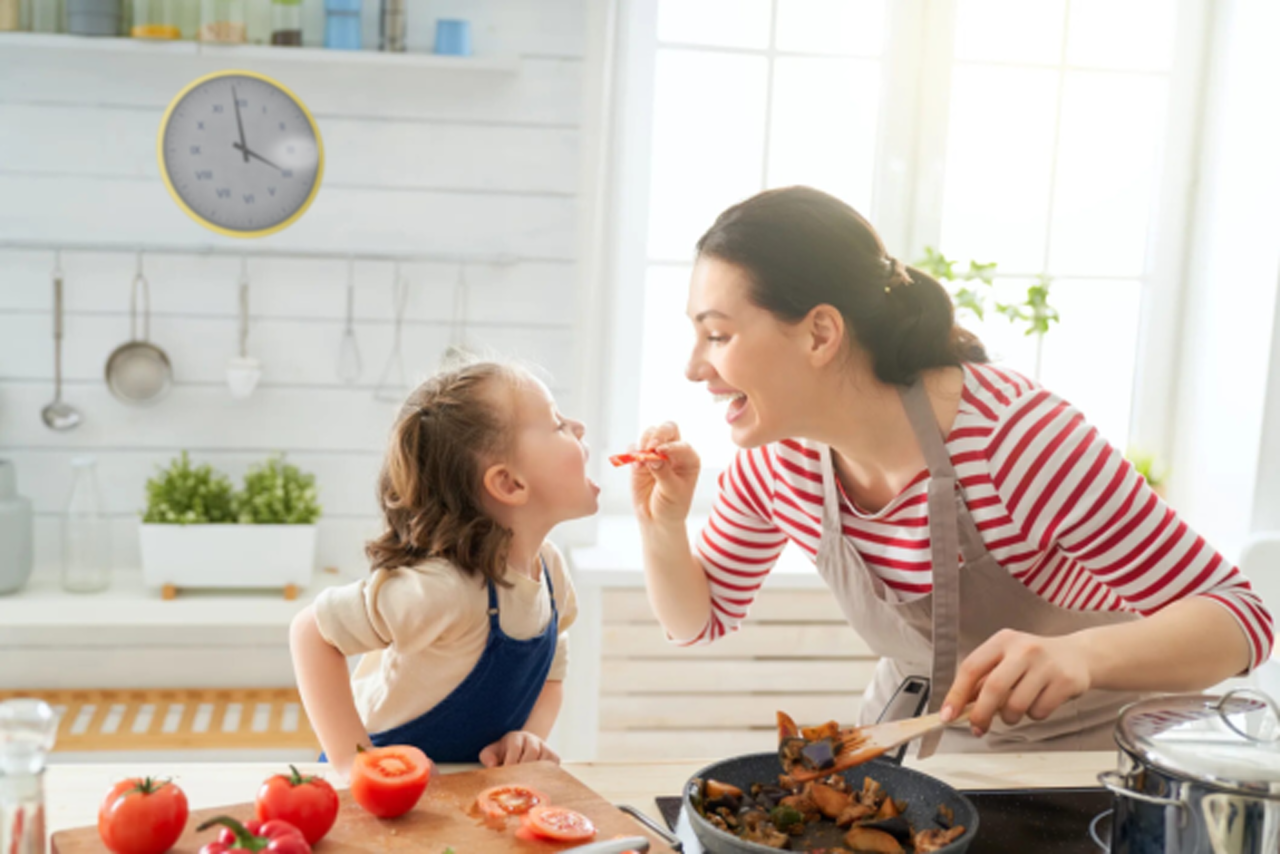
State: 3:59
